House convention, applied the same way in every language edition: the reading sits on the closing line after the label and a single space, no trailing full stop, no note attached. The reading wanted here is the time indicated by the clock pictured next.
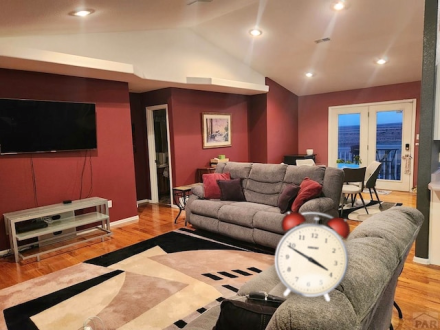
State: 3:49
